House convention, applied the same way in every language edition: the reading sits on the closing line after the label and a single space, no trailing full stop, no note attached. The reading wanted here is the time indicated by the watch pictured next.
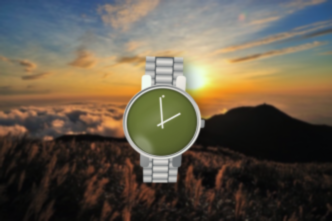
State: 1:59
